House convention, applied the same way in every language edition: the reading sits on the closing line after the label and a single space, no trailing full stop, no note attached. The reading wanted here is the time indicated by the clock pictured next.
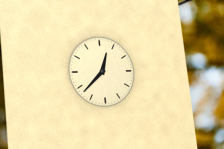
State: 12:38
